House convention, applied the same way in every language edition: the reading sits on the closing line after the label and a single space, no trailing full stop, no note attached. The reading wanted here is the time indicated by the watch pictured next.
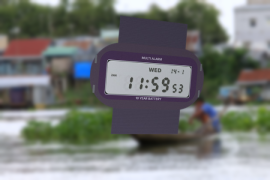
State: 11:59:53
